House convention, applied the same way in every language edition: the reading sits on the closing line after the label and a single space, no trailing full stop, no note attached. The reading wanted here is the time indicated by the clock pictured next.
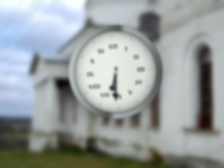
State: 6:31
